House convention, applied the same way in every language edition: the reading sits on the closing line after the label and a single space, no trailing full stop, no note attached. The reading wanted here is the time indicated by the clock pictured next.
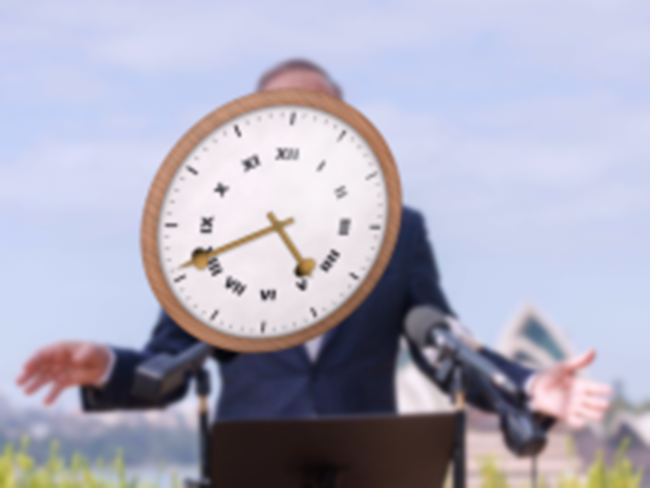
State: 4:41
